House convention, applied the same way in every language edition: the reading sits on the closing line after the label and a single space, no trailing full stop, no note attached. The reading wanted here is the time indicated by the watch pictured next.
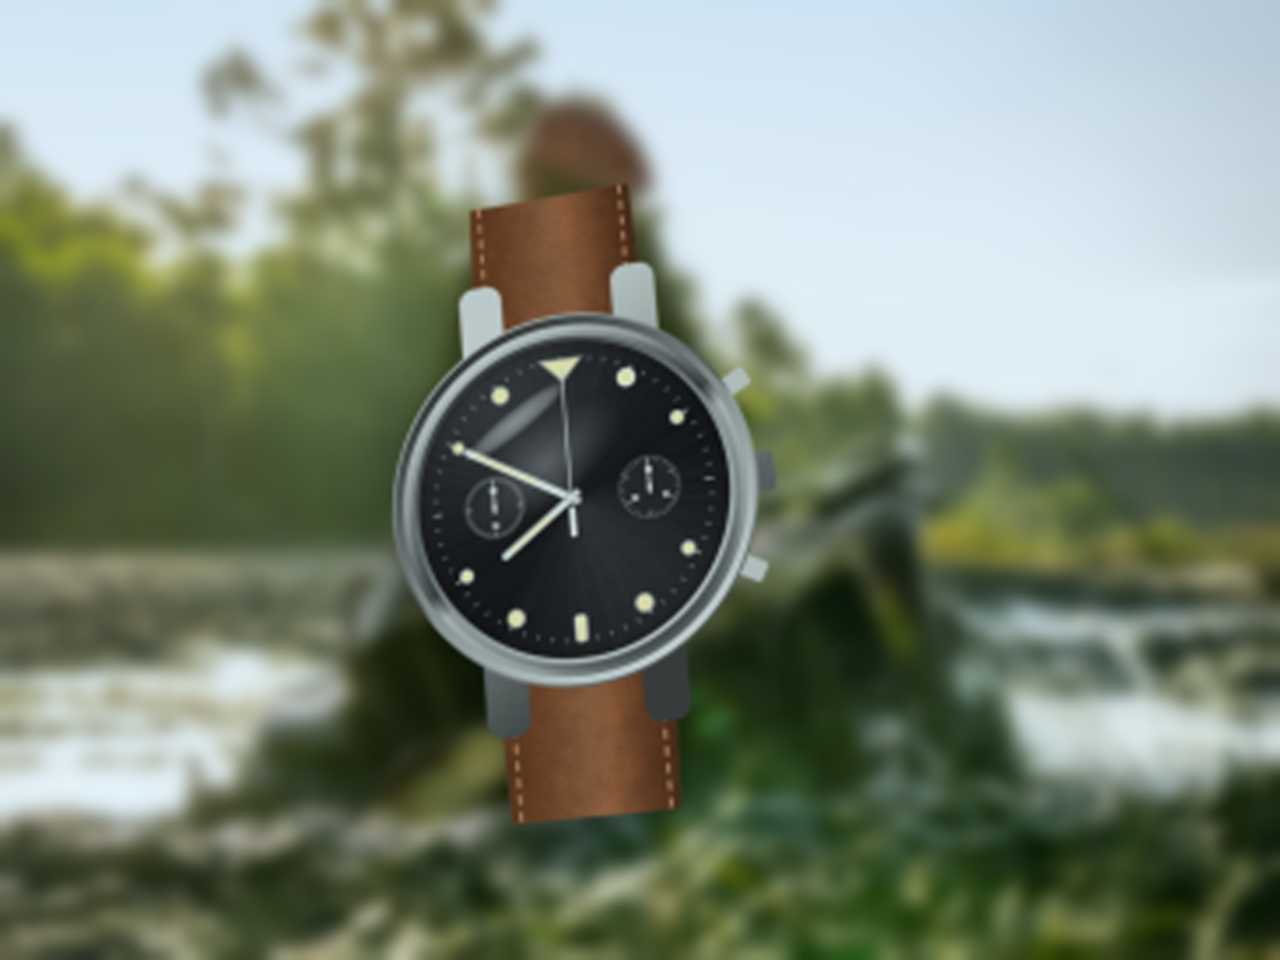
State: 7:50
